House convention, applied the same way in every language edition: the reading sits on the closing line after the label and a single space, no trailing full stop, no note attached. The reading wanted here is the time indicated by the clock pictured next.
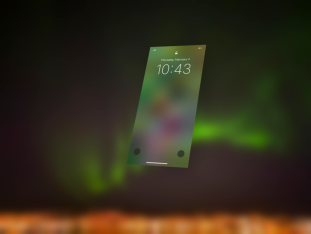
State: 10:43
